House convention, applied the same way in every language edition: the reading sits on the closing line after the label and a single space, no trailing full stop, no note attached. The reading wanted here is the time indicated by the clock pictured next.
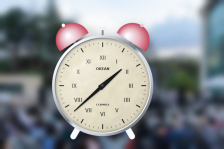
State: 1:38
